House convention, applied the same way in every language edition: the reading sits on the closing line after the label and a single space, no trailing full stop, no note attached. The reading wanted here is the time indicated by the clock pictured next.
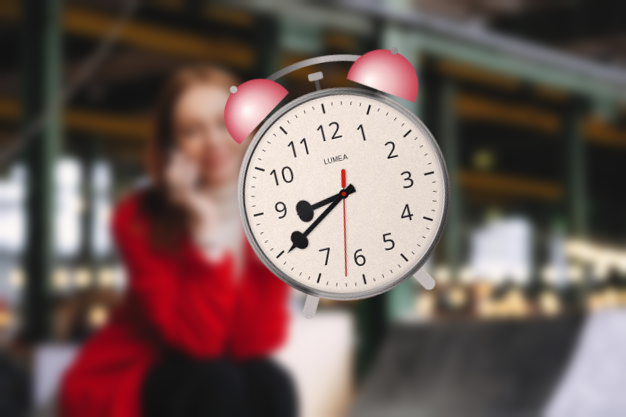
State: 8:39:32
